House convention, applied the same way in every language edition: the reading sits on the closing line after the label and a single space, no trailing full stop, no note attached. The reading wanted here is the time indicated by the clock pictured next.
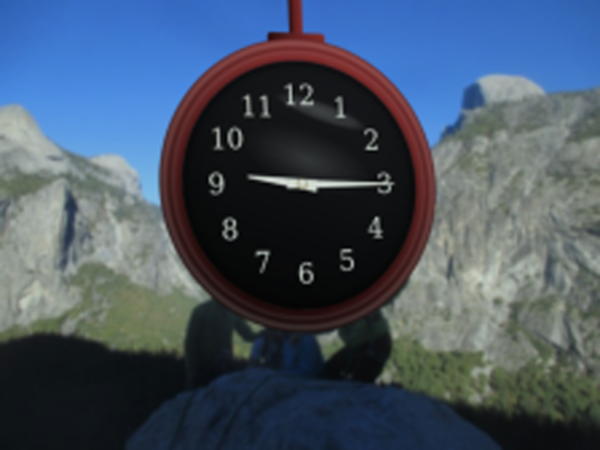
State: 9:15
